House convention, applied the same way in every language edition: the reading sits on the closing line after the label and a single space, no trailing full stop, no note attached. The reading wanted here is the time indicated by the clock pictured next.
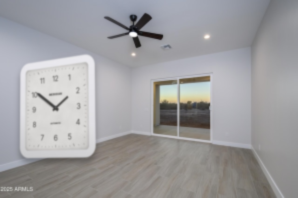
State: 1:51
